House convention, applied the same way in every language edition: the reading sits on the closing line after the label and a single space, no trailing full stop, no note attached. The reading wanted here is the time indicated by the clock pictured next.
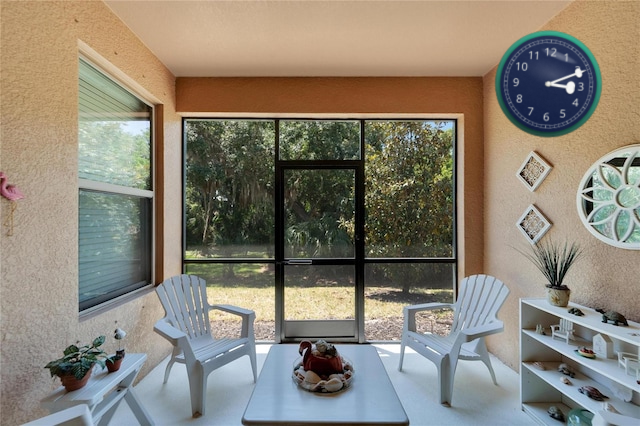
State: 3:11
